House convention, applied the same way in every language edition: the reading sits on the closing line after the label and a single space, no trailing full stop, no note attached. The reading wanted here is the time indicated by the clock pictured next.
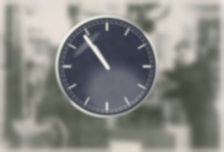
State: 10:54
